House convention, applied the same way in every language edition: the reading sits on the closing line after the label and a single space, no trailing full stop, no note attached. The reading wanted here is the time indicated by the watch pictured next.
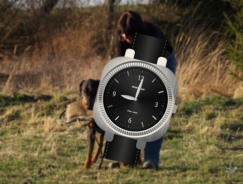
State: 9:01
